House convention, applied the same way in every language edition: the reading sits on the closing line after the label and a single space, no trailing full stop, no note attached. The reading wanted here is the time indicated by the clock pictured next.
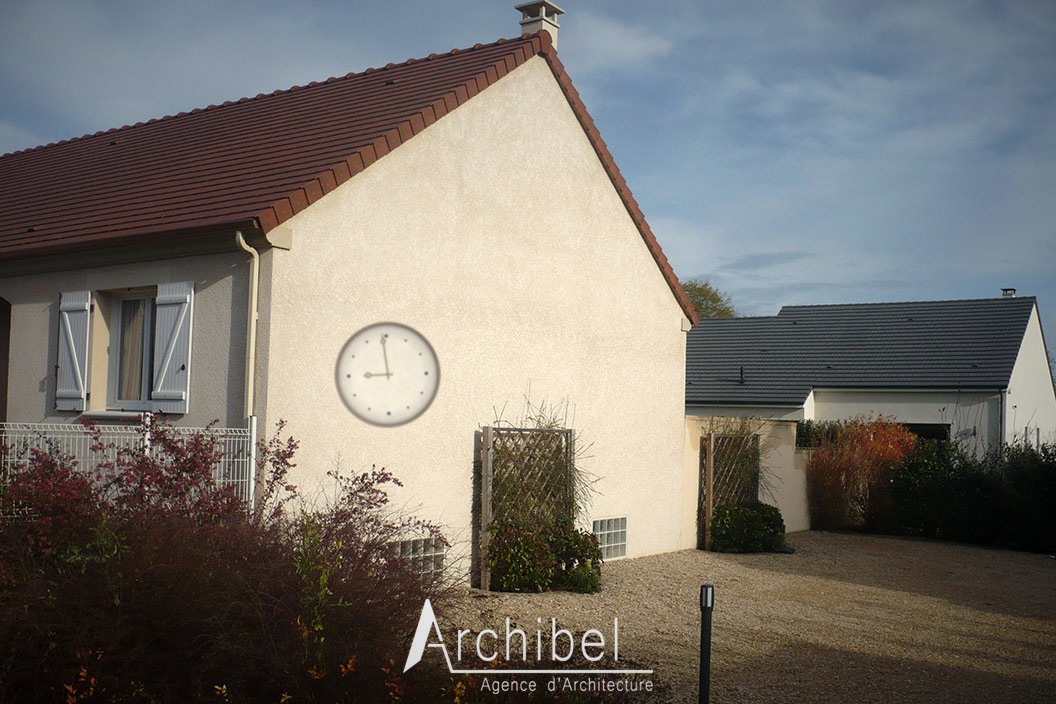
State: 8:59
